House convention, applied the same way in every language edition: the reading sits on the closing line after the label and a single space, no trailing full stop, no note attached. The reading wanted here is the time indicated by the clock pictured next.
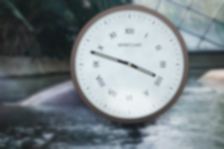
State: 3:48
